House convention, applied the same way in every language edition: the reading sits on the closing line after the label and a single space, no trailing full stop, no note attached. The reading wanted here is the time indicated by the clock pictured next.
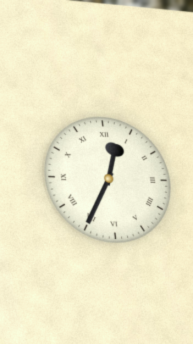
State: 12:35
